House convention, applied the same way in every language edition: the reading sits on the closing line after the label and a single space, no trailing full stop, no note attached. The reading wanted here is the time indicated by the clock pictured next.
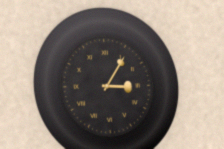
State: 3:06
